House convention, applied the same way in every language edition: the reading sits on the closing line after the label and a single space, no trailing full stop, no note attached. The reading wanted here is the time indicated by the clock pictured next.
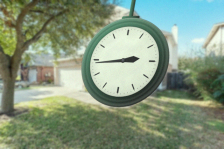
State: 2:44
